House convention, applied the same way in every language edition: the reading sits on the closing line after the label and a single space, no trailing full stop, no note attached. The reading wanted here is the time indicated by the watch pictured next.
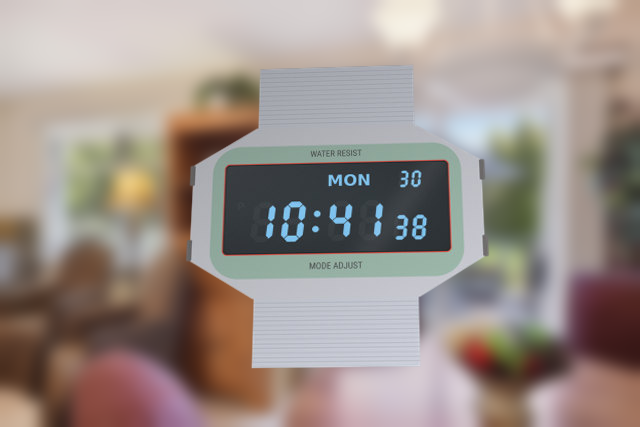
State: 10:41:38
